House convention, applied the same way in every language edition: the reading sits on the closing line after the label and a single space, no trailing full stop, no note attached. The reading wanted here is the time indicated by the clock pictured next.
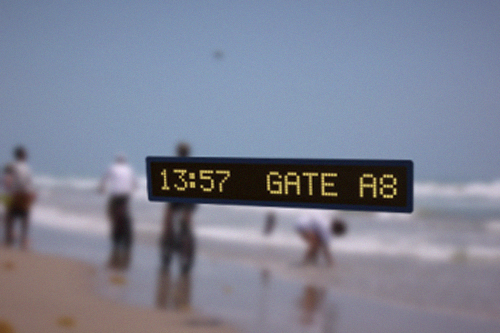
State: 13:57
